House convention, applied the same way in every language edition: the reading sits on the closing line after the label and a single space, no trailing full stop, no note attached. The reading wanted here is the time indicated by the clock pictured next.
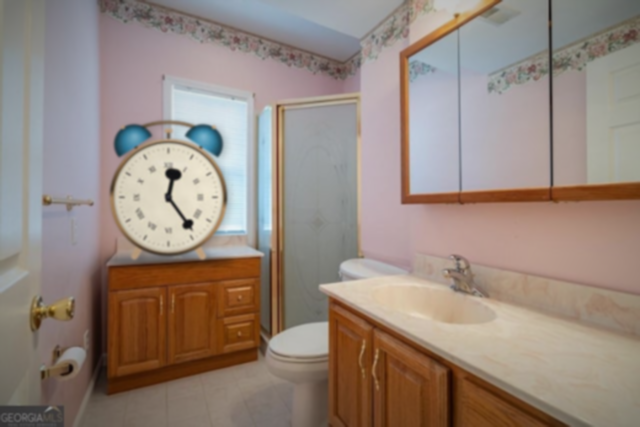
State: 12:24
